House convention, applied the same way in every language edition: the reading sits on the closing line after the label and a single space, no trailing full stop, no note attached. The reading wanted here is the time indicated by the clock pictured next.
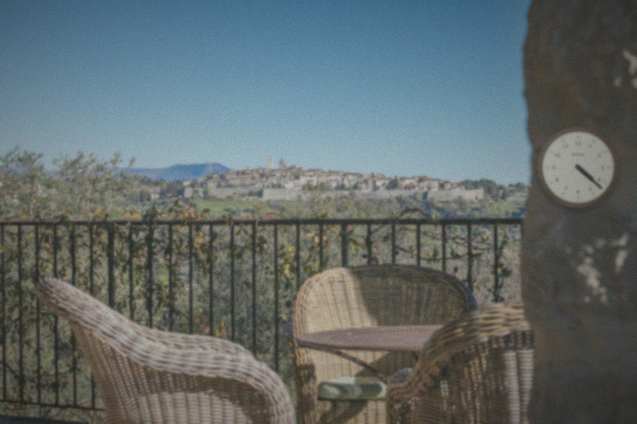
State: 4:22
